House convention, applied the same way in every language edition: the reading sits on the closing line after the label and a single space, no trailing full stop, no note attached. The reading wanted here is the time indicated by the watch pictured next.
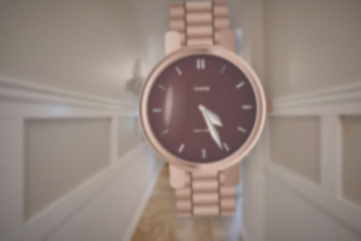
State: 4:26
